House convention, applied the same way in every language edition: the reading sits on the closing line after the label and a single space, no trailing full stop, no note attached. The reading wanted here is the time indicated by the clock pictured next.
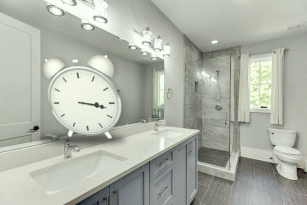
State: 3:17
